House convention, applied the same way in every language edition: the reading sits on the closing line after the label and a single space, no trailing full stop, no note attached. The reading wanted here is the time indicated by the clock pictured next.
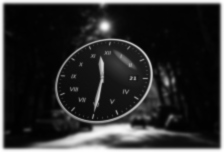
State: 11:30
